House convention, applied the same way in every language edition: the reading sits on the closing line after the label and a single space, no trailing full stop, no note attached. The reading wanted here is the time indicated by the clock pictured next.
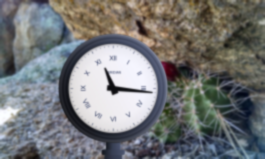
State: 11:16
